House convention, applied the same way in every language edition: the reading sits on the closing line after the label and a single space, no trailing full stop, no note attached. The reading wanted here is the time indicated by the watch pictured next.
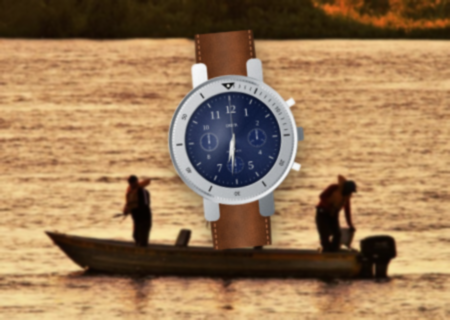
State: 6:31
